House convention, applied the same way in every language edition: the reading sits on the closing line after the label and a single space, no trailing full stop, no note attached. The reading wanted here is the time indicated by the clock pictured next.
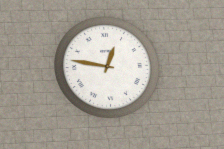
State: 12:47
